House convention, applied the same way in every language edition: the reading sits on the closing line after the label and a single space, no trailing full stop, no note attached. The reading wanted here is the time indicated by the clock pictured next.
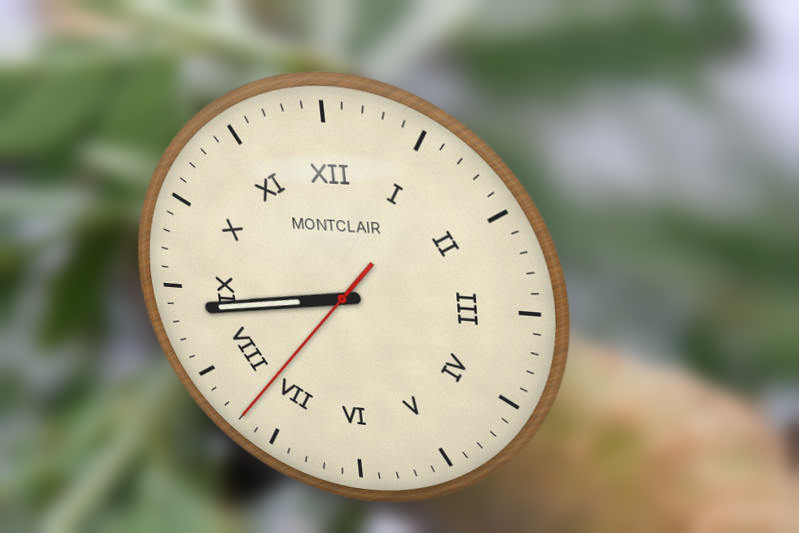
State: 8:43:37
